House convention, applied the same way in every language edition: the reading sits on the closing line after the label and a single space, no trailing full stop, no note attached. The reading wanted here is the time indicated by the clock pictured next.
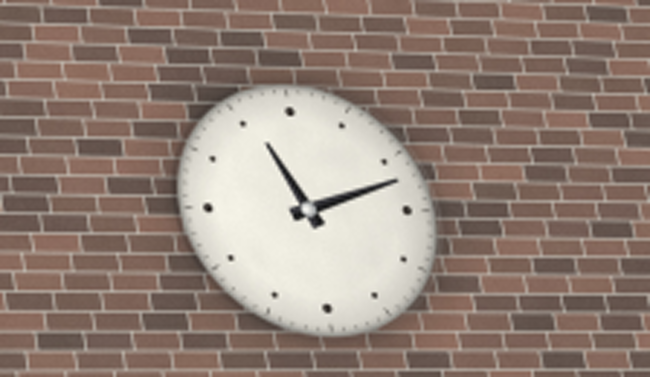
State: 11:12
